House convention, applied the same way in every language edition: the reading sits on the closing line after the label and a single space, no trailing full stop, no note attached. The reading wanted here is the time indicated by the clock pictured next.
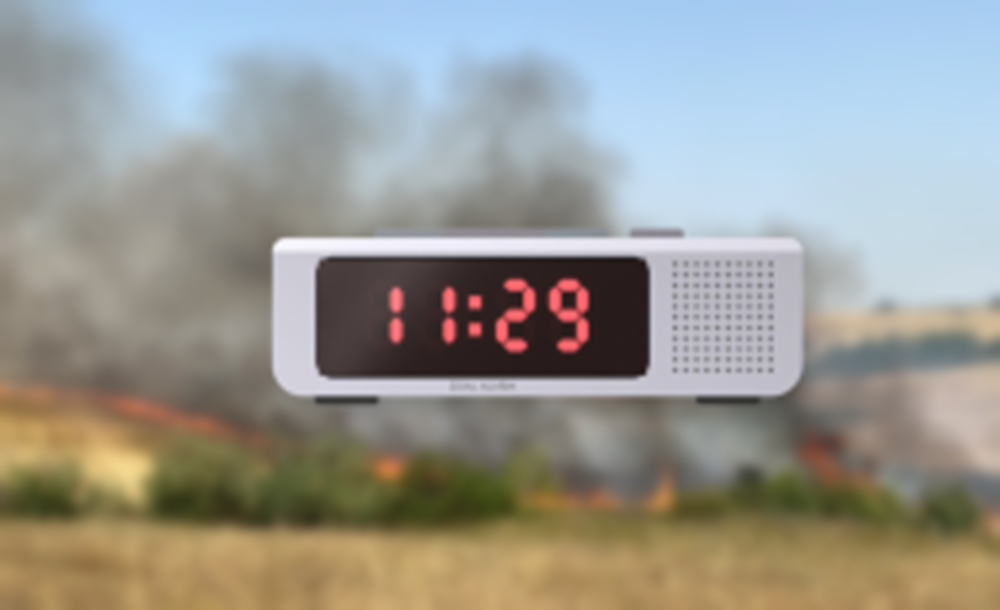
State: 11:29
